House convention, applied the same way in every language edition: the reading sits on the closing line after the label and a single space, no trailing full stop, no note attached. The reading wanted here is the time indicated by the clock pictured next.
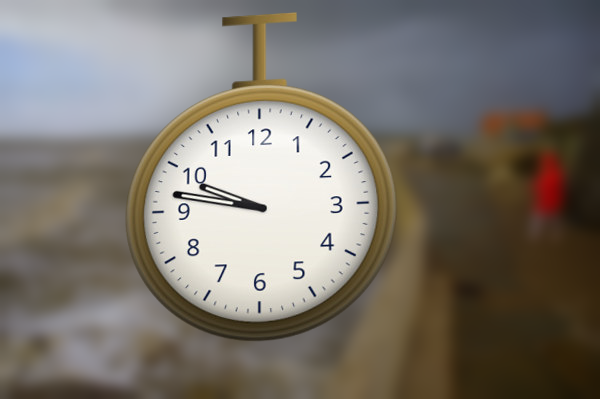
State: 9:47
